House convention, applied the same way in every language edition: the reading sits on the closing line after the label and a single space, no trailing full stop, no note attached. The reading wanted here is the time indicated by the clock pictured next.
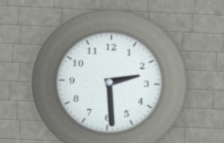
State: 2:29
